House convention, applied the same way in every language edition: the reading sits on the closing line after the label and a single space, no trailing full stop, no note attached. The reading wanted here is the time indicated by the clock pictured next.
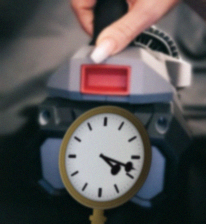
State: 4:18
